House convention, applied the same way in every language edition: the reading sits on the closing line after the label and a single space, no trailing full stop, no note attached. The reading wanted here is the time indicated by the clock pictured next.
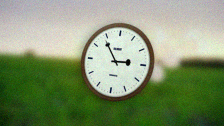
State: 2:54
